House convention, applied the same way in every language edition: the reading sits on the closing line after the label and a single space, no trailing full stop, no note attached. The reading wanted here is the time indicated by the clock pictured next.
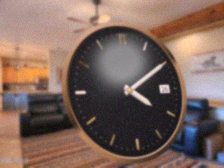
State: 4:10
